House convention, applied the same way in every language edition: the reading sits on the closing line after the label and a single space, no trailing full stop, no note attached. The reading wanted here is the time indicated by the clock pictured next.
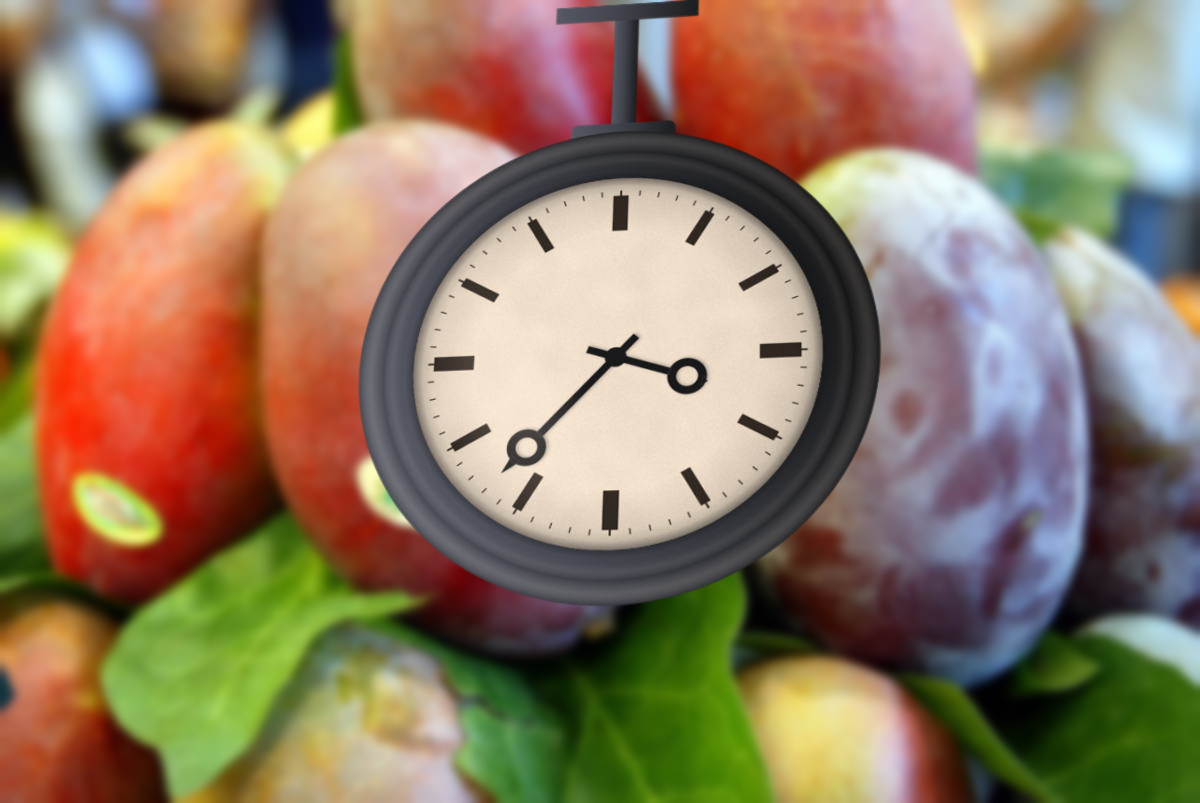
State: 3:37
